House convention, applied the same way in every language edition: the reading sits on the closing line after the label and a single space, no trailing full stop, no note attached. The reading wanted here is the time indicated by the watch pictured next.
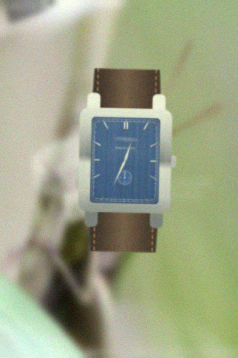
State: 12:34
